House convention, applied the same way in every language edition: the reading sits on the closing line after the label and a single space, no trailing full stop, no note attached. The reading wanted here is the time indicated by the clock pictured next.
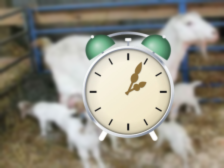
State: 2:04
